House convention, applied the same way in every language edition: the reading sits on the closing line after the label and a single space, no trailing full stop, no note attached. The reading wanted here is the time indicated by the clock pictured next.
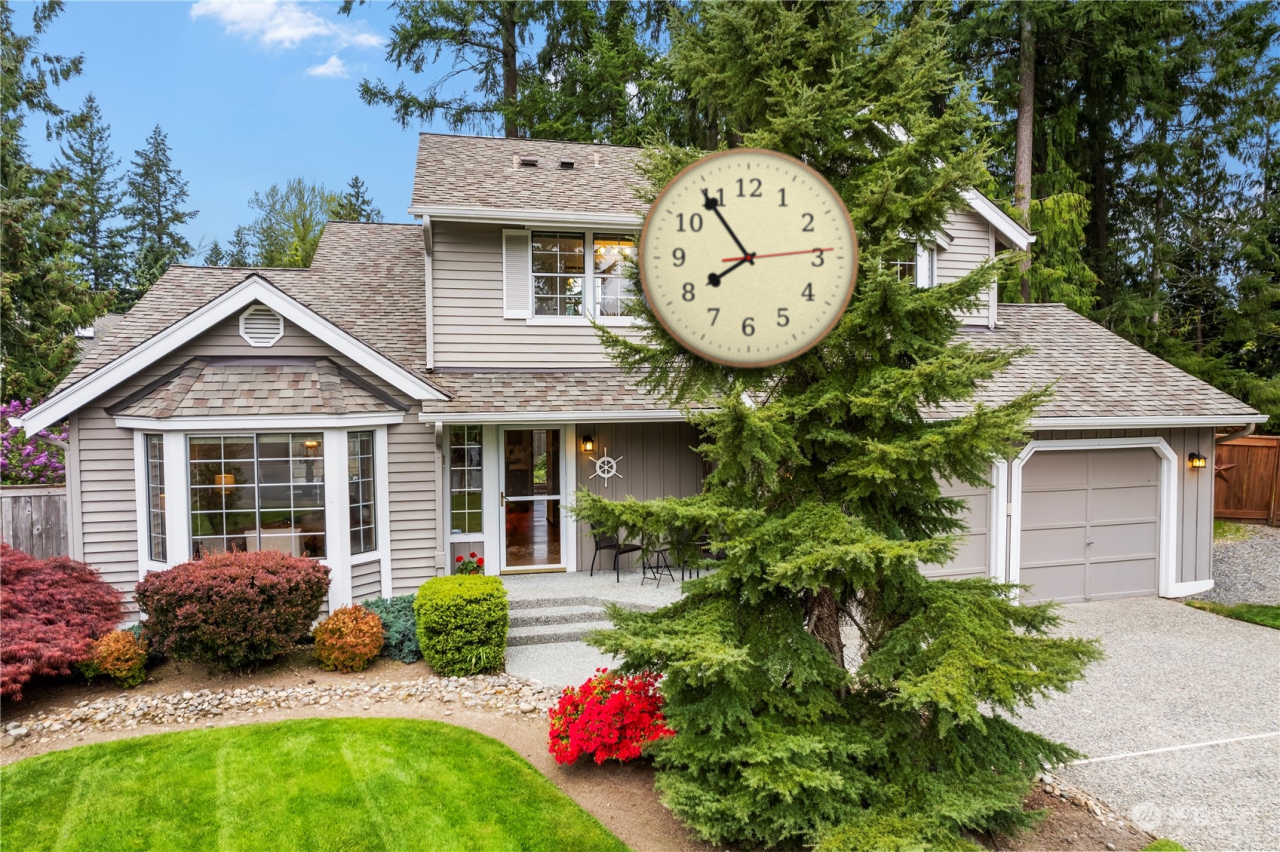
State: 7:54:14
